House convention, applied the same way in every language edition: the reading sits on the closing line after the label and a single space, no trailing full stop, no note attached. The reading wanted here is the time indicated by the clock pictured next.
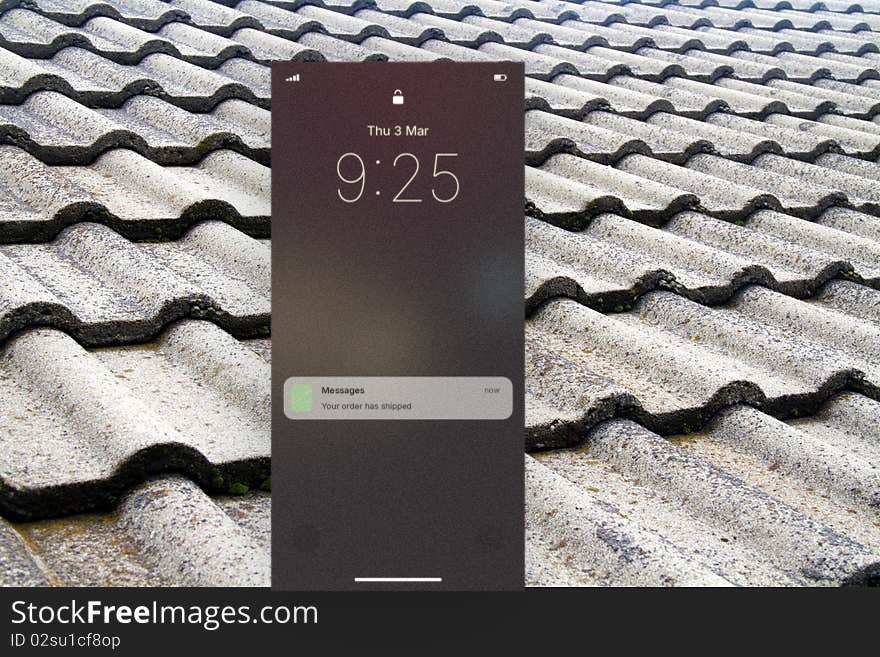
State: 9:25
